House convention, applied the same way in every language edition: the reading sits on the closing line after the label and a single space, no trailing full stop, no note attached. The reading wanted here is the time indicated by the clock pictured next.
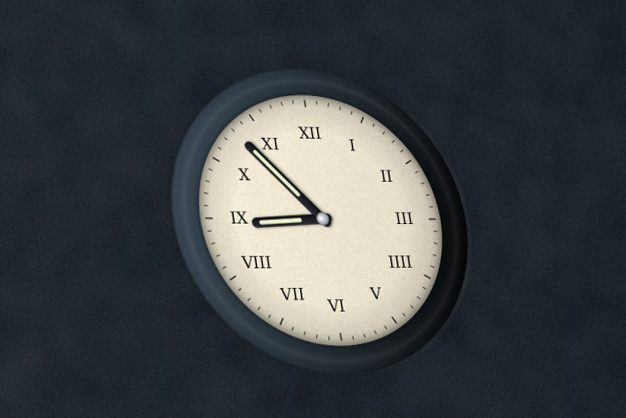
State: 8:53
